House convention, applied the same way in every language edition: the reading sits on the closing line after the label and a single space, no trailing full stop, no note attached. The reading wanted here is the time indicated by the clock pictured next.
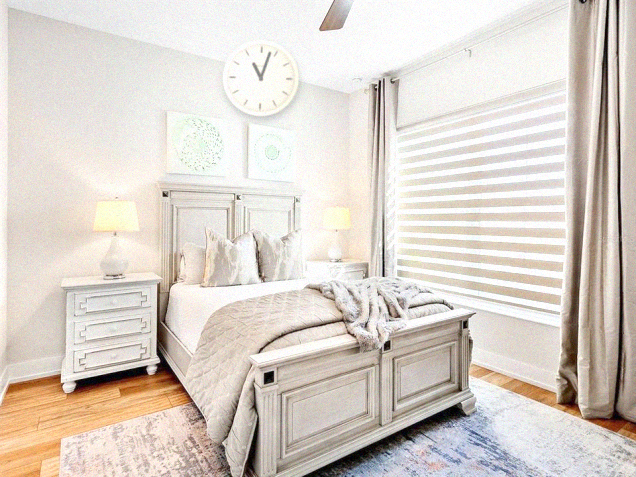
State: 11:03
